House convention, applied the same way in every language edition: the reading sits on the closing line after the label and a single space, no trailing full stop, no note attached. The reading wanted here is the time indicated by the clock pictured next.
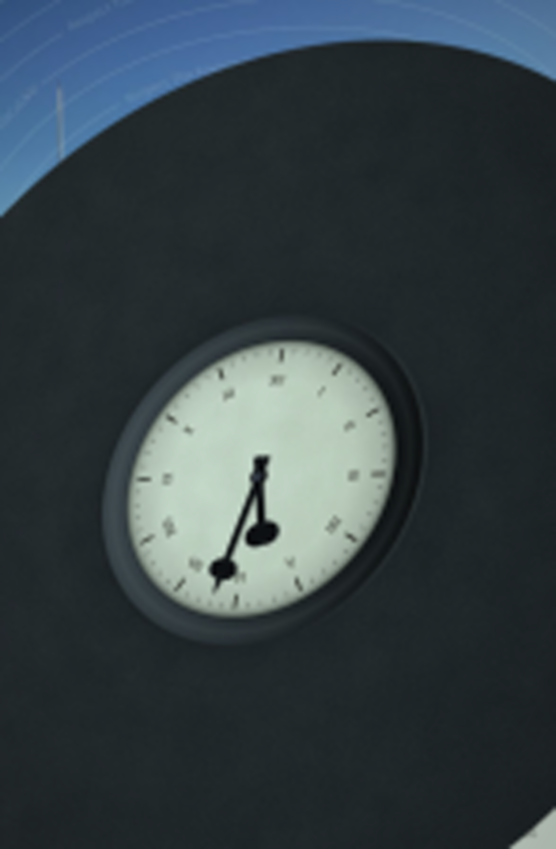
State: 5:32
